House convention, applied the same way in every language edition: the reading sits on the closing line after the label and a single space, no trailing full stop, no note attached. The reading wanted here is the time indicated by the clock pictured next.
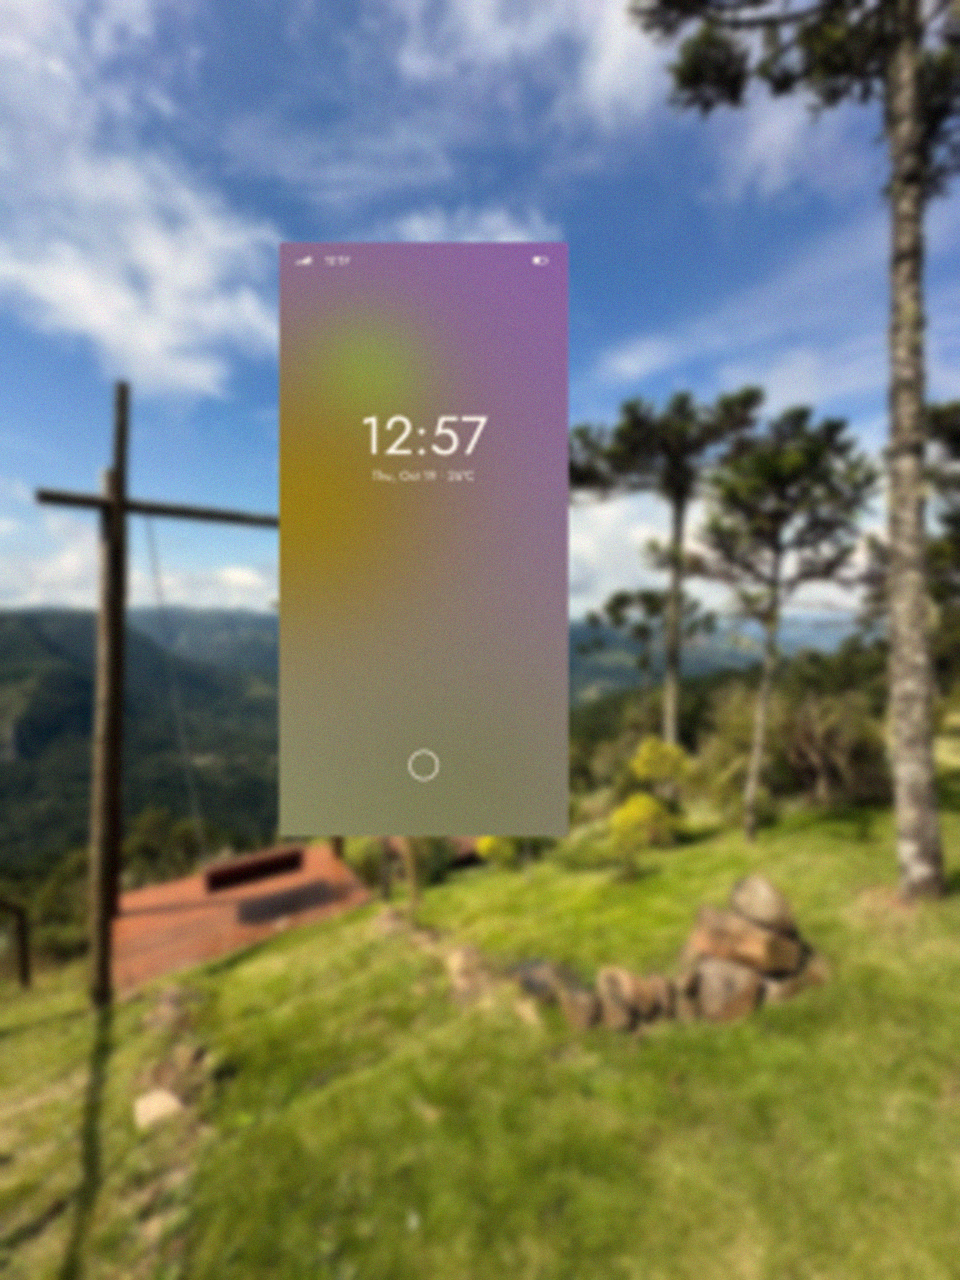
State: 12:57
